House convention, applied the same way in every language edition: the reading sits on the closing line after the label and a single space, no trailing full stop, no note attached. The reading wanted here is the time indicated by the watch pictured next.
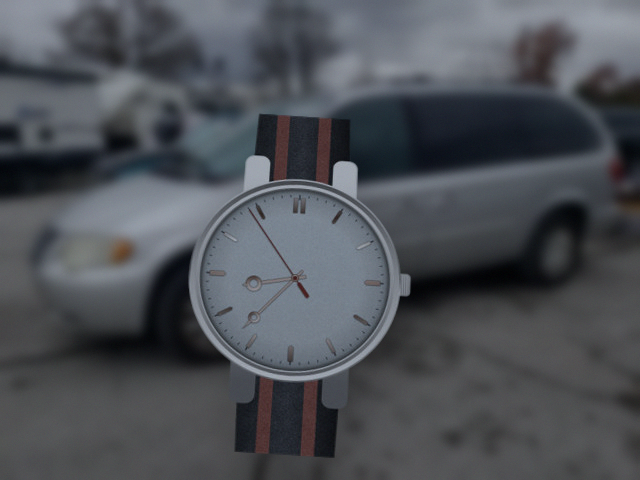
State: 8:36:54
